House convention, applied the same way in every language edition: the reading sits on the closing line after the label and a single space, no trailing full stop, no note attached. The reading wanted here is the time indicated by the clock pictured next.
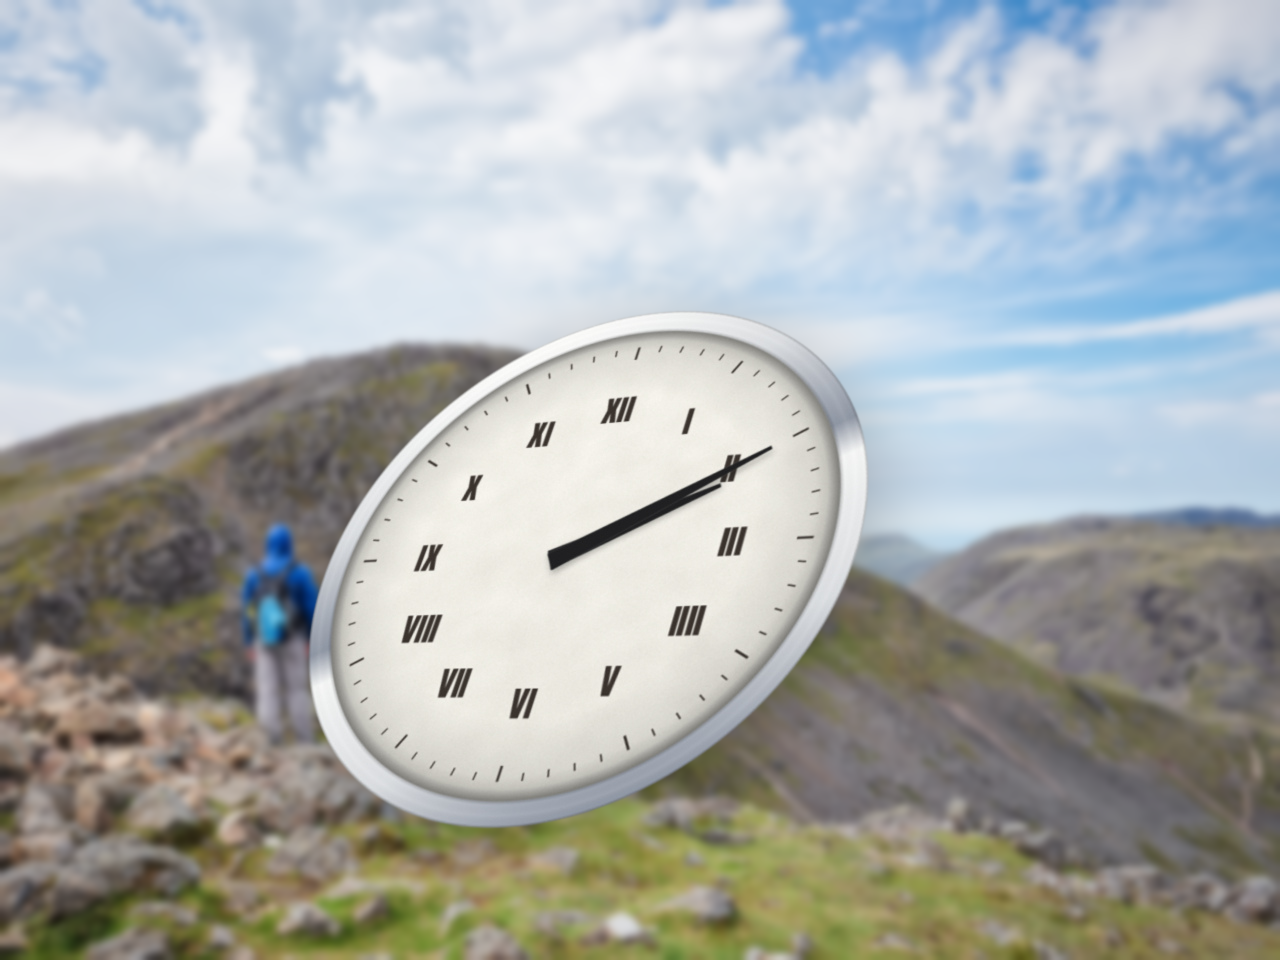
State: 2:10
